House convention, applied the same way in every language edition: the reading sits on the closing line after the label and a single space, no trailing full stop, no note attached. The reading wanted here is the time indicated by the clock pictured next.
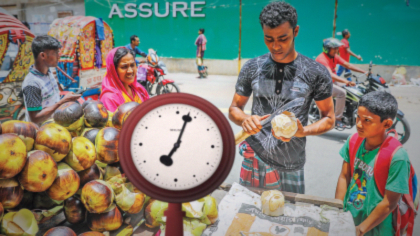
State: 7:03
